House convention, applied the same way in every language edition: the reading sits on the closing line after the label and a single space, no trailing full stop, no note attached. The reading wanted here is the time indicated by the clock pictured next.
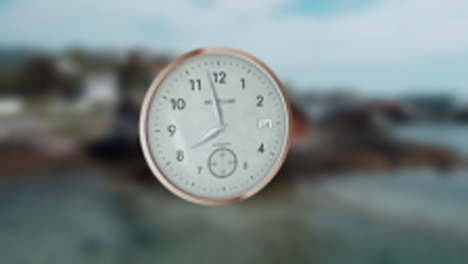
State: 7:58
